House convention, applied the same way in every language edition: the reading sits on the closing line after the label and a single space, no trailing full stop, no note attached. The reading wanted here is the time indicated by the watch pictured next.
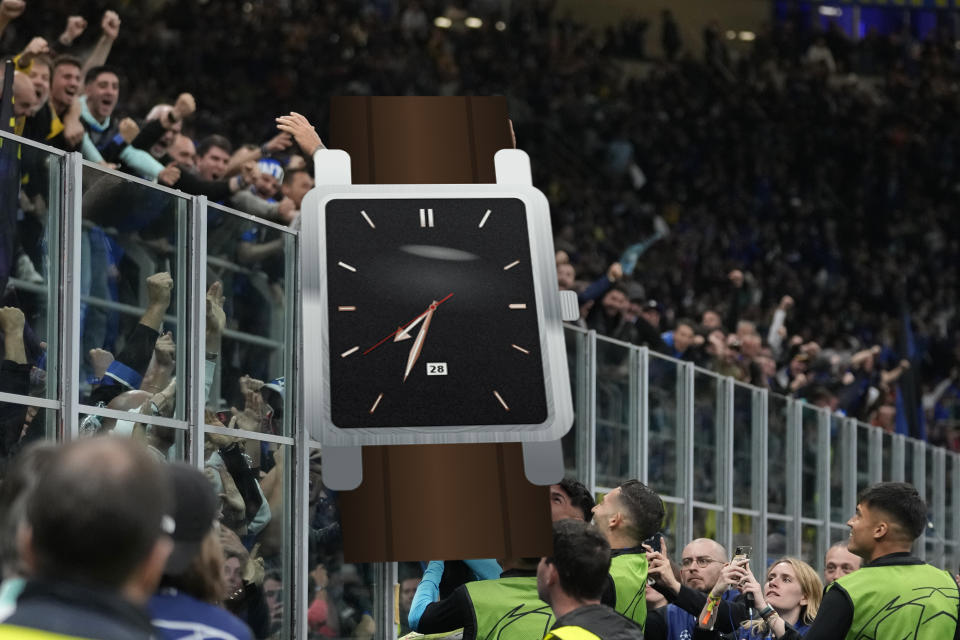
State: 7:33:39
